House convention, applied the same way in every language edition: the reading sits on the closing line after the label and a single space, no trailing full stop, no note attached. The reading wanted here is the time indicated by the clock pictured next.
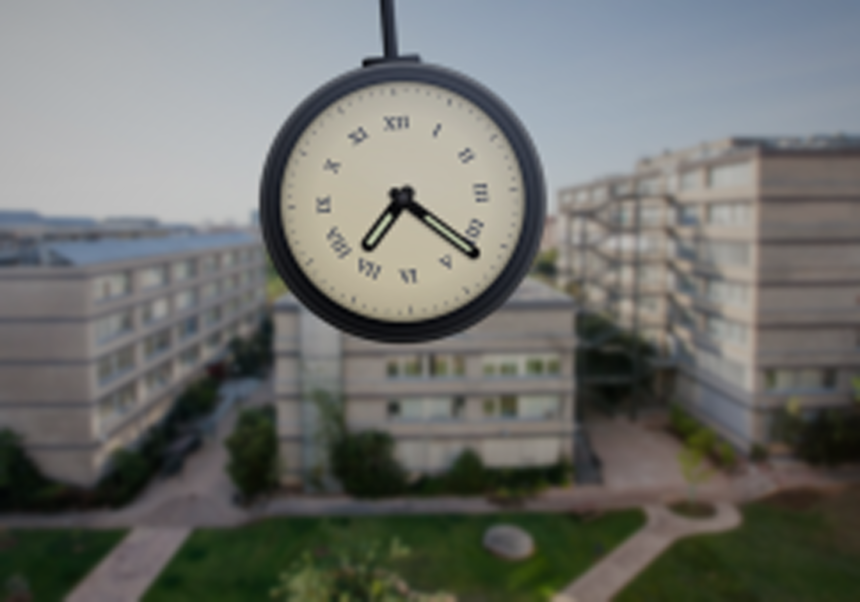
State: 7:22
